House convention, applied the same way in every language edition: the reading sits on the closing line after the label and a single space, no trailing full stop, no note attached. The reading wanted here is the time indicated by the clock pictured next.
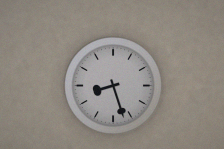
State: 8:27
